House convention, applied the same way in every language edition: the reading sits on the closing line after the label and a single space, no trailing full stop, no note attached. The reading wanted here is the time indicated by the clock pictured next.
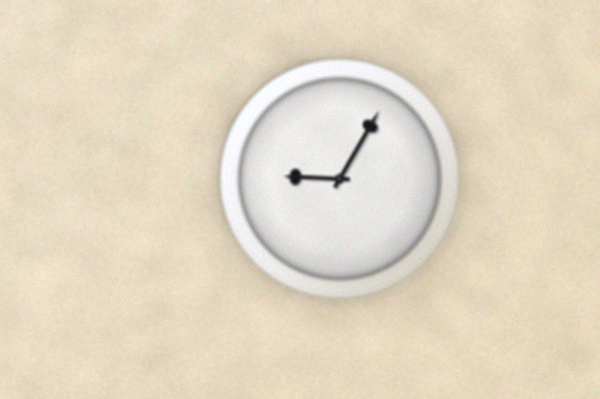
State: 9:05
